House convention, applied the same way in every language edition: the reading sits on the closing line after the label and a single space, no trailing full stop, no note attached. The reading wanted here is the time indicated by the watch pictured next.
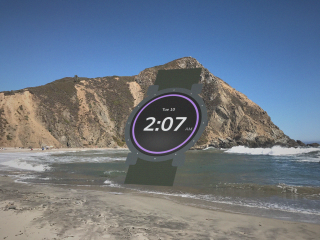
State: 2:07
